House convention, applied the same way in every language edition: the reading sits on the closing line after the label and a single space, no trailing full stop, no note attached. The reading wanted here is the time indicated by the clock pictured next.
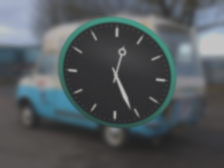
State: 12:26
